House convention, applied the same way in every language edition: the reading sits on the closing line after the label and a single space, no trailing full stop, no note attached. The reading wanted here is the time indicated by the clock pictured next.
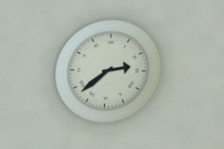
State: 2:38
